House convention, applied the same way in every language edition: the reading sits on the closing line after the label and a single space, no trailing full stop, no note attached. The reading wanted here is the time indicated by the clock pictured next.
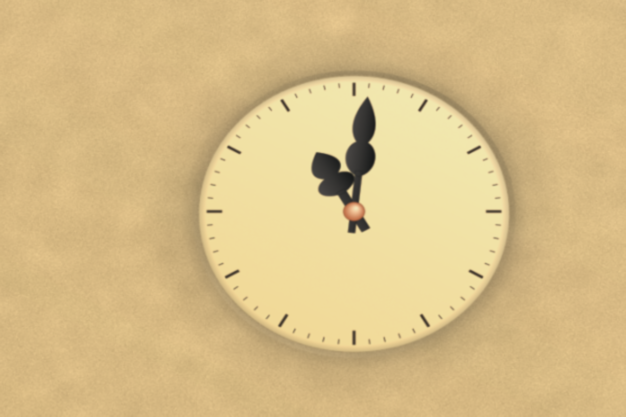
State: 11:01
